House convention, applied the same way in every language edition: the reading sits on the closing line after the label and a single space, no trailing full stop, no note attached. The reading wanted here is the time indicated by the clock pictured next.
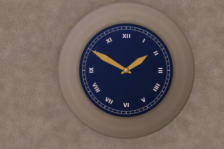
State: 1:50
